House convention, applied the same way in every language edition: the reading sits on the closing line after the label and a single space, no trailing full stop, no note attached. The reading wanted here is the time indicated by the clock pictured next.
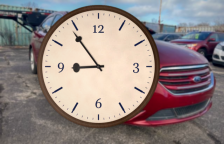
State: 8:54
